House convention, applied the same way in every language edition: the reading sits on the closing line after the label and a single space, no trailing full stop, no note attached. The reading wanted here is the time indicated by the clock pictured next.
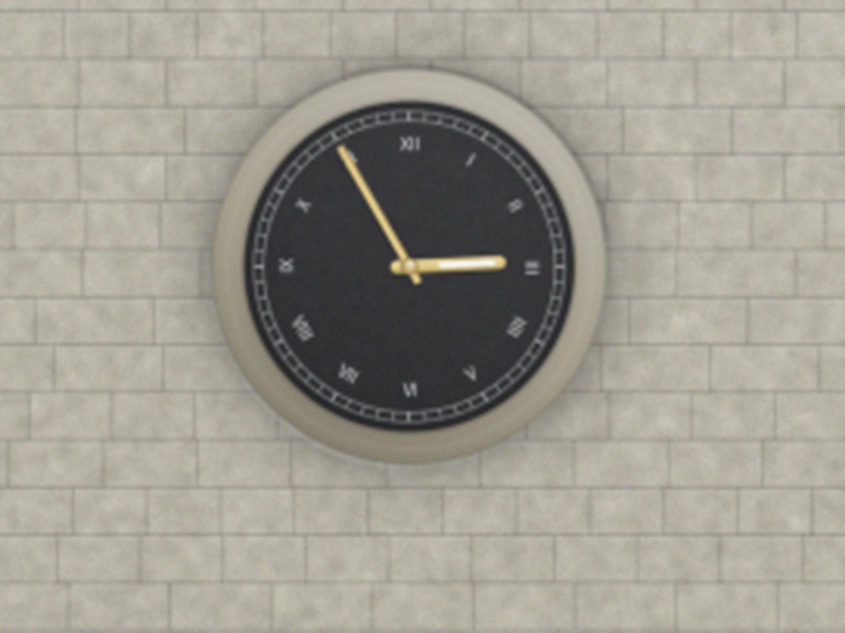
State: 2:55
